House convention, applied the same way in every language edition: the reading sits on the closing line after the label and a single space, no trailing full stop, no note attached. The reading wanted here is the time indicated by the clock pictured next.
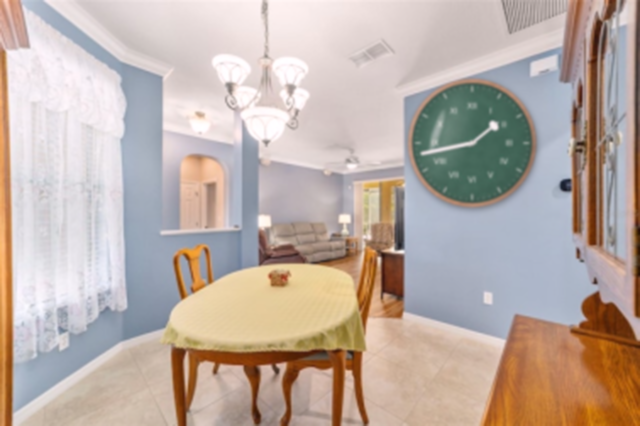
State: 1:43
